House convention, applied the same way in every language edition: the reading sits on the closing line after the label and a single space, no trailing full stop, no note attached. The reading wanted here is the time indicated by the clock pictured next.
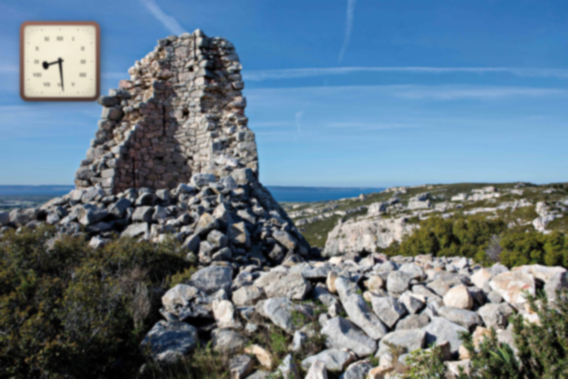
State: 8:29
